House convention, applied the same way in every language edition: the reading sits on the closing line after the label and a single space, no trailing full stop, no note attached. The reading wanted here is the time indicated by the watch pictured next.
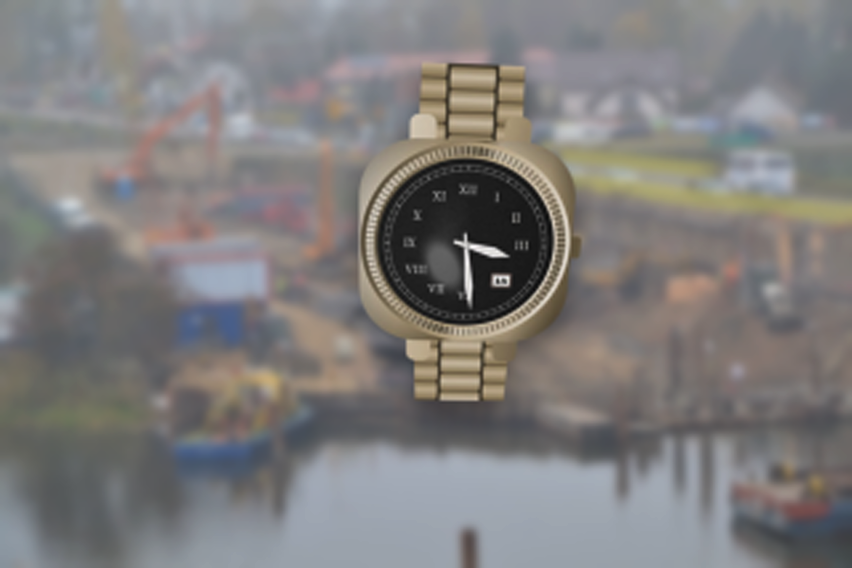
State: 3:29
